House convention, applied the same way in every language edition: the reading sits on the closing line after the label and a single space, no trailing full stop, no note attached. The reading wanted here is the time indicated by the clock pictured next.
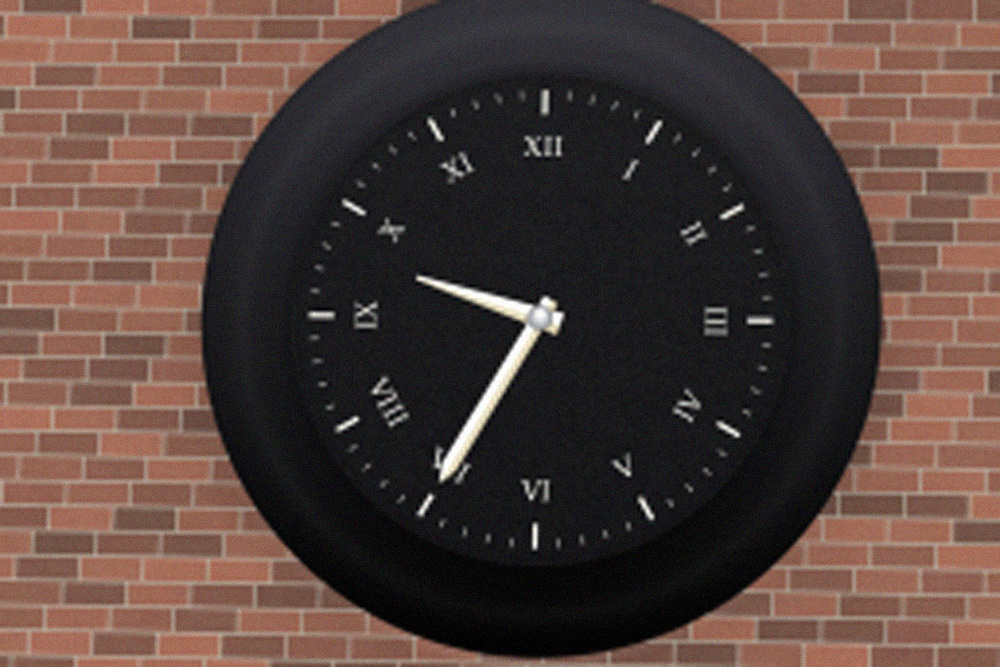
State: 9:35
